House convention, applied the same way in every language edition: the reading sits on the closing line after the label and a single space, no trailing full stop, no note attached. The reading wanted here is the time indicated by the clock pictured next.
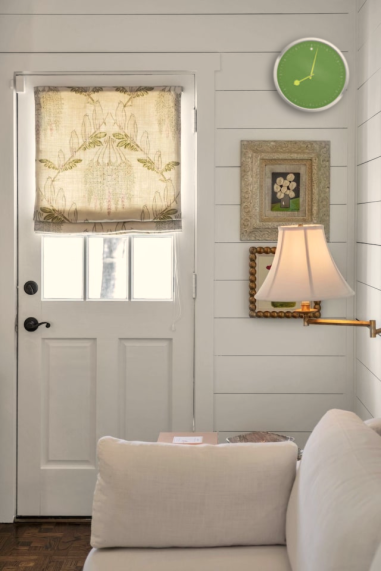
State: 8:02
